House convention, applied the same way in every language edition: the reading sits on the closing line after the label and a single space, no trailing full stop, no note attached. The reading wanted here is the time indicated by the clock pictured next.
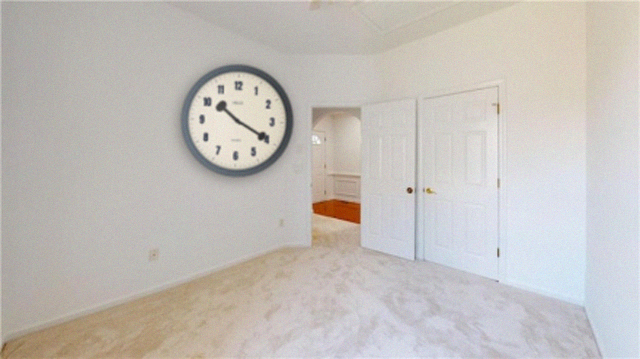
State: 10:20
